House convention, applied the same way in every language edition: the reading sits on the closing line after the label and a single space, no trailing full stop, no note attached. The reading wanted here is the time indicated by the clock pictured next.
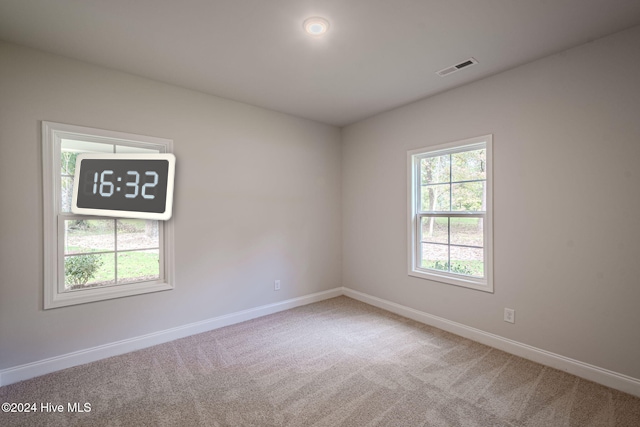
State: 16:32
